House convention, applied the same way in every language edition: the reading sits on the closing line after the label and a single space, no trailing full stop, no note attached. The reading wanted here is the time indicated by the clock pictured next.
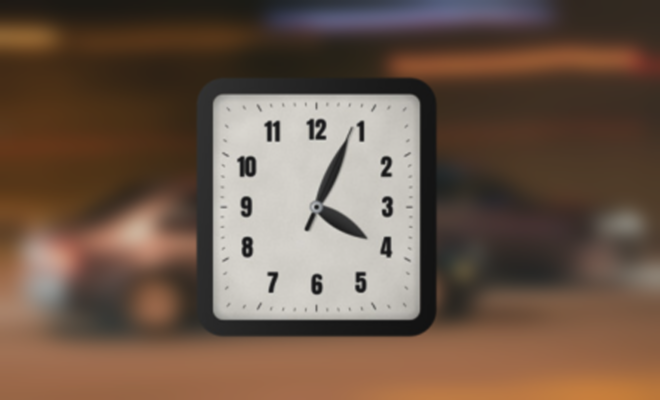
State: 4:04:04
